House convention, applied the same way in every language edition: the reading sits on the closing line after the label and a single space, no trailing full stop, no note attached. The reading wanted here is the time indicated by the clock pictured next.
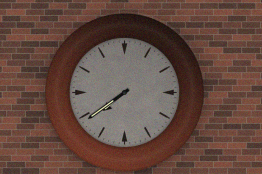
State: 7:39
